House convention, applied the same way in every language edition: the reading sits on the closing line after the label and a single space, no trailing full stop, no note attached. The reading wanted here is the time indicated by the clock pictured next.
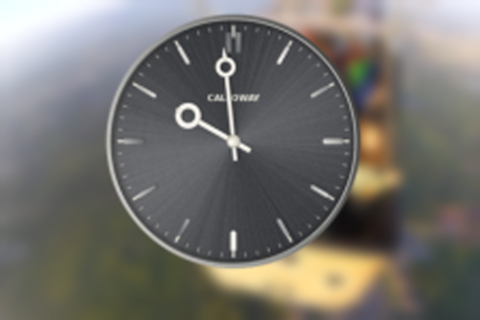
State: 9:59
